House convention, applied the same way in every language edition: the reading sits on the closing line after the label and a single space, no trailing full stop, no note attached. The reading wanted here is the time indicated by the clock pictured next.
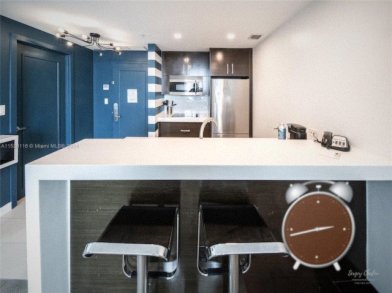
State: 2:43
